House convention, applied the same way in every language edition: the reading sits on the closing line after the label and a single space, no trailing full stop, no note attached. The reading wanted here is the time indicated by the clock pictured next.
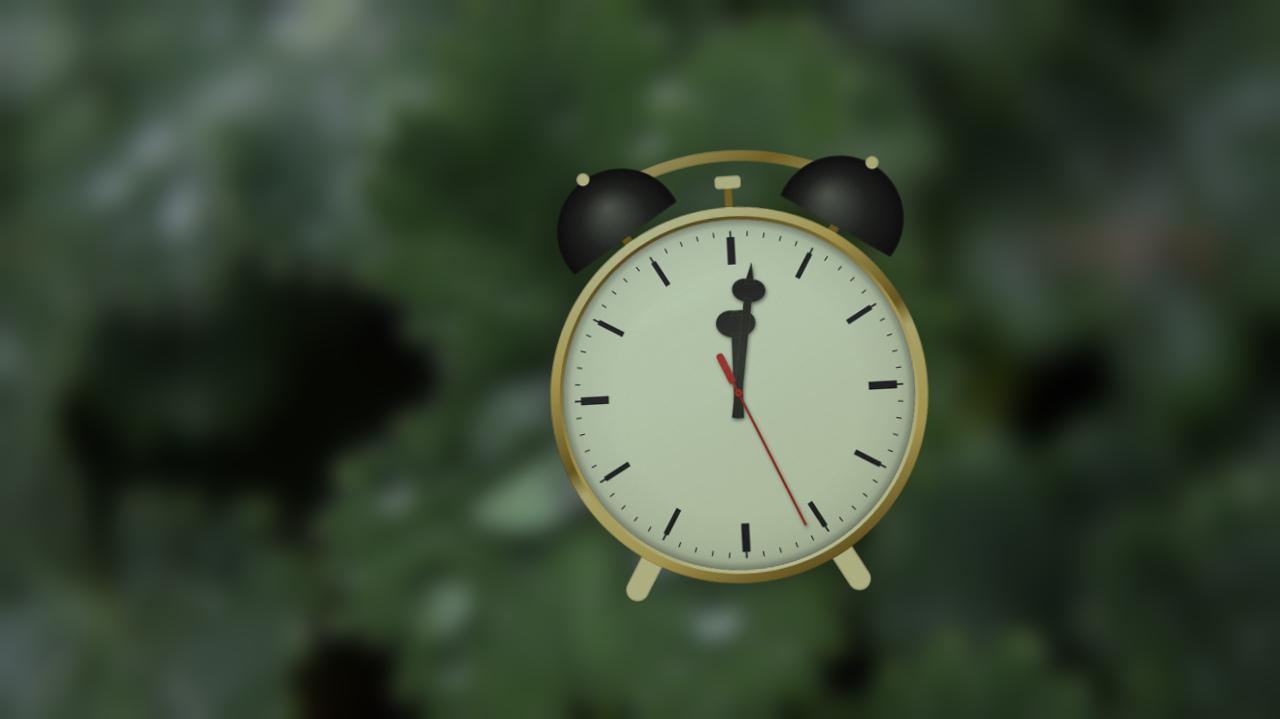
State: 12:01:26
